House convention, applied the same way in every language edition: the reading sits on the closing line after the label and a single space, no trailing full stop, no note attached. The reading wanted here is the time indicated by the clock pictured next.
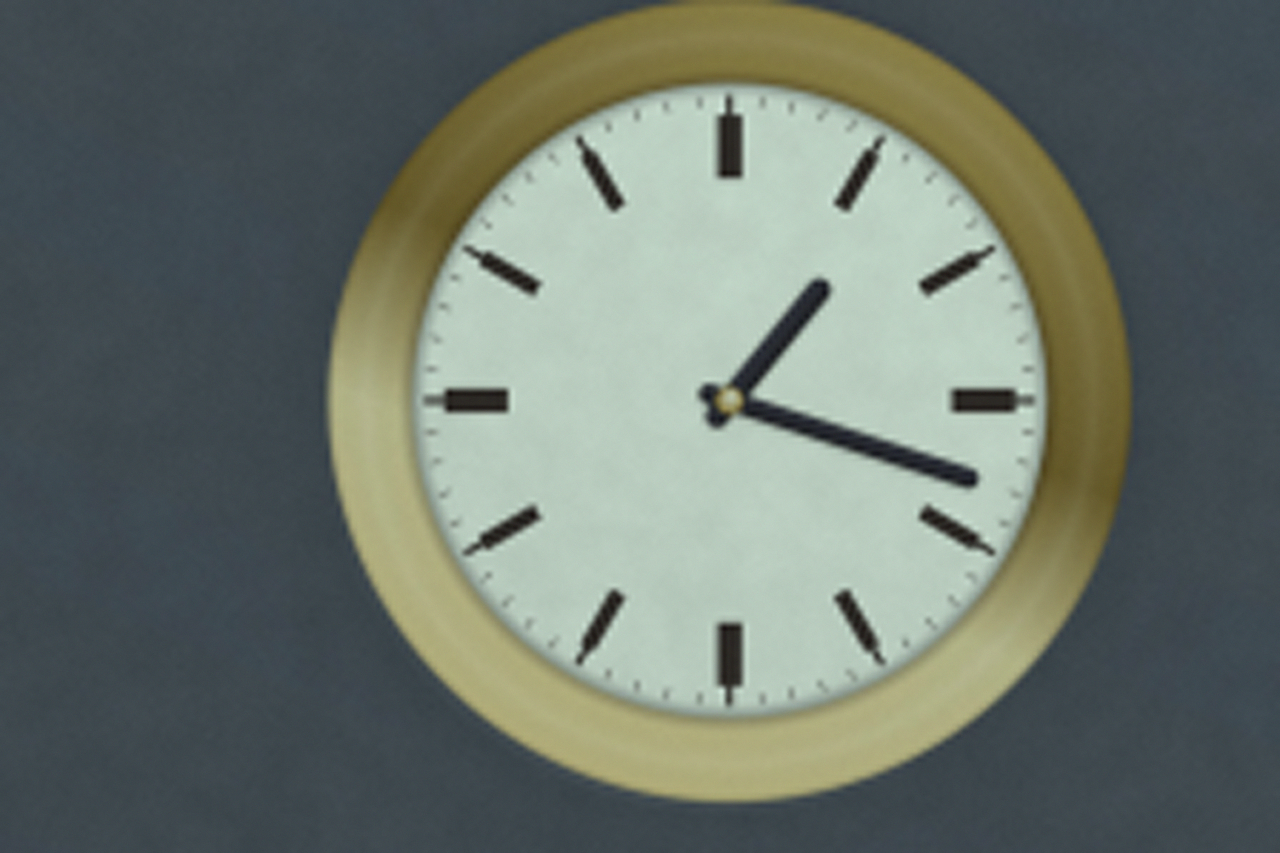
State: 1:18
